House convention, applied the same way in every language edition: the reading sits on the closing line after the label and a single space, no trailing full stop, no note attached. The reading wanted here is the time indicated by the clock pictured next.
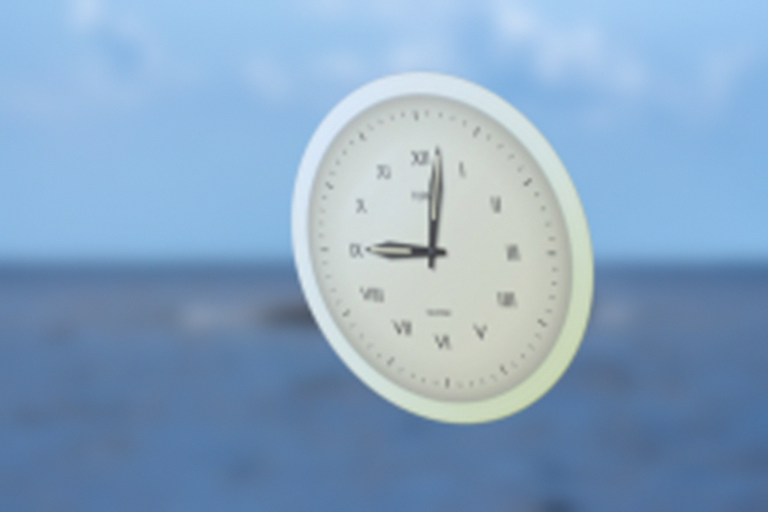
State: 9:02
